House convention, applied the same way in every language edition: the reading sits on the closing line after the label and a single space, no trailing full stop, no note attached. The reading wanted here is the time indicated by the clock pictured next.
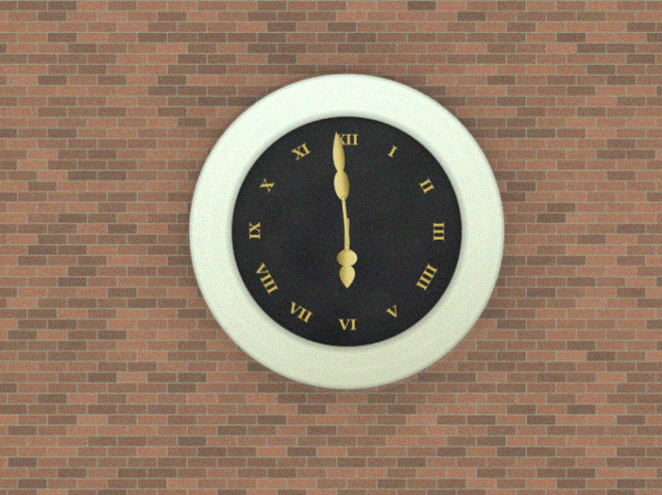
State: 5:59
